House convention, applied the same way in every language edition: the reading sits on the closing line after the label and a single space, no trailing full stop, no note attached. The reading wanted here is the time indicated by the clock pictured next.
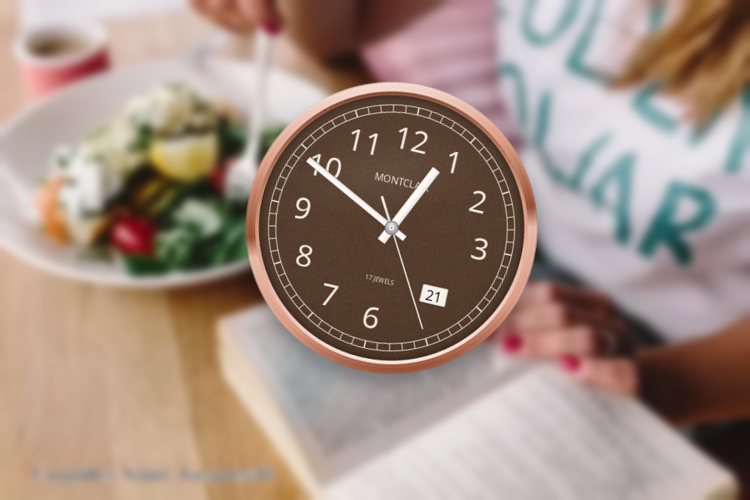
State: 12:49:25
